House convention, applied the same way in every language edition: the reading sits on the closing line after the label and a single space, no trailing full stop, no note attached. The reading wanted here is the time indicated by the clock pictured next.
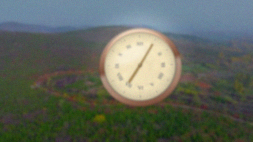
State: 7:05
